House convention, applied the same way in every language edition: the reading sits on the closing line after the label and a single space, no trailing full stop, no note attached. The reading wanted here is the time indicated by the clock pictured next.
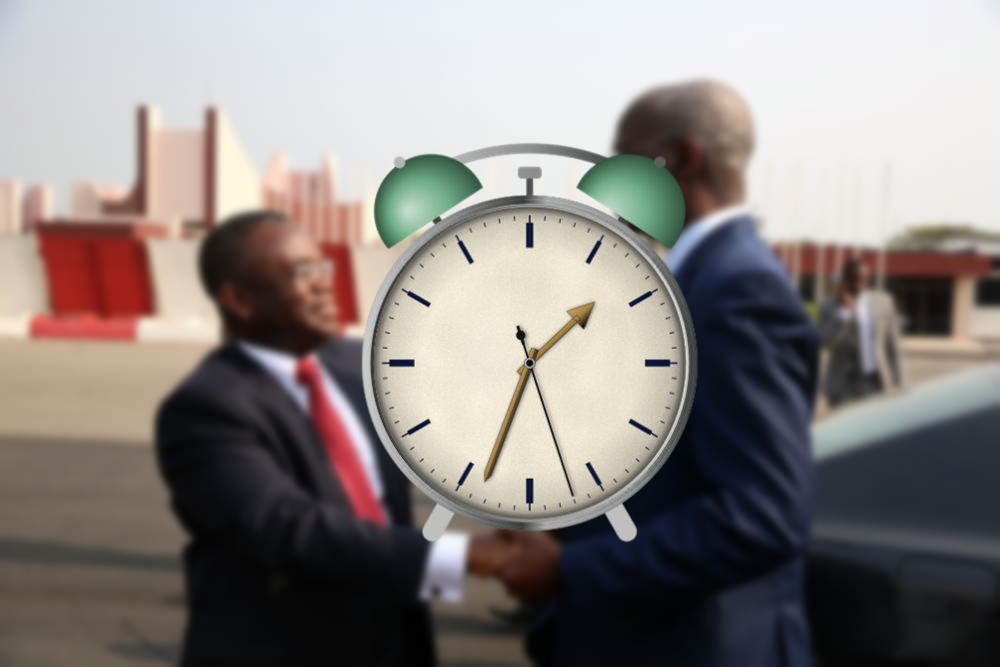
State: 1:33:27
